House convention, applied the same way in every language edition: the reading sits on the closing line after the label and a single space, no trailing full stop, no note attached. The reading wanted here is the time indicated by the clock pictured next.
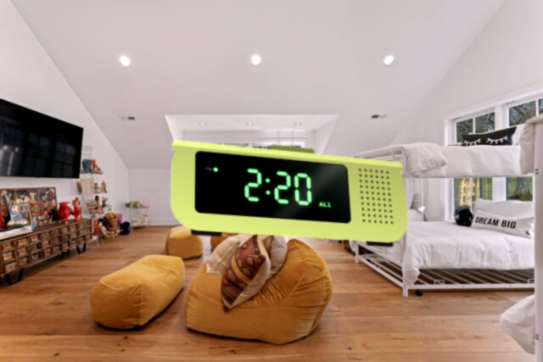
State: 2:20
